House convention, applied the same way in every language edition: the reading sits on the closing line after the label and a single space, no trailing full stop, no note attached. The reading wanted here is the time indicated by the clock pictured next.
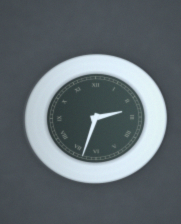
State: 2:33
